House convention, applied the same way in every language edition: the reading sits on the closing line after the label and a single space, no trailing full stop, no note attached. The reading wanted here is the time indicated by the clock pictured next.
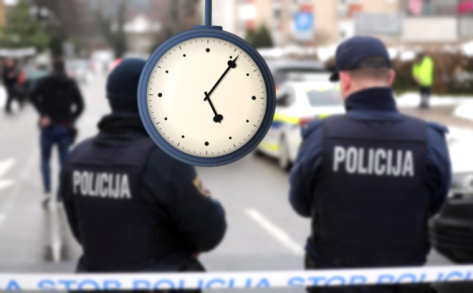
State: 5:06
